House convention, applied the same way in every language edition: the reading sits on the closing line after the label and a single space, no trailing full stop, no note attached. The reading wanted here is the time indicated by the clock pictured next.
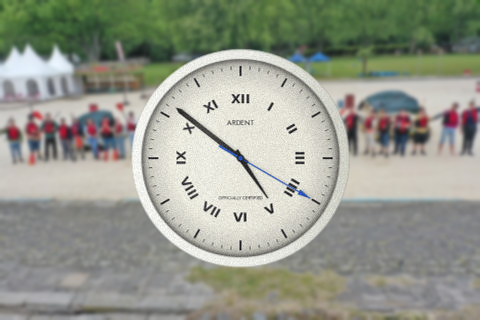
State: 4:51:20
